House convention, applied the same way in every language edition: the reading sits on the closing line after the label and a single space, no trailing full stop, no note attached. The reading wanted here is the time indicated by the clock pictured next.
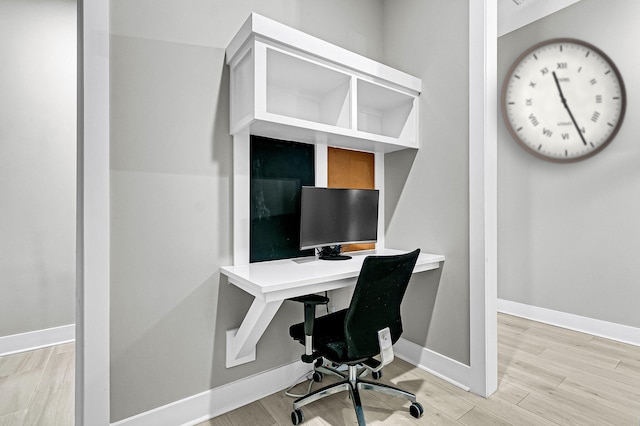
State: 11:26
